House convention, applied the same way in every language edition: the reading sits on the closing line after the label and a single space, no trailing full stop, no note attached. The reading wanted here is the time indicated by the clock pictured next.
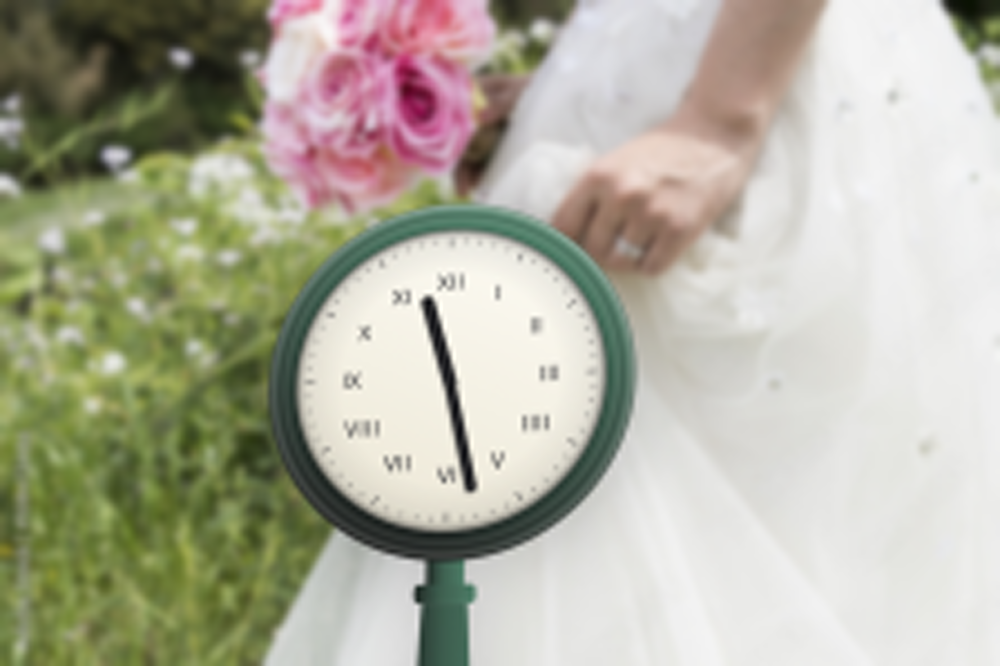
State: 11:28
